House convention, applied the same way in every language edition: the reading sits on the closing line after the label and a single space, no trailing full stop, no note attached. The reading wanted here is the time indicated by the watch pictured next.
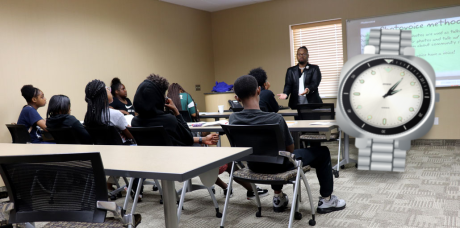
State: 2:06
